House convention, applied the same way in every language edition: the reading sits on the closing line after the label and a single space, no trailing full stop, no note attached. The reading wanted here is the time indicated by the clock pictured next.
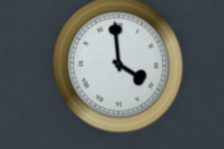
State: 3:59
